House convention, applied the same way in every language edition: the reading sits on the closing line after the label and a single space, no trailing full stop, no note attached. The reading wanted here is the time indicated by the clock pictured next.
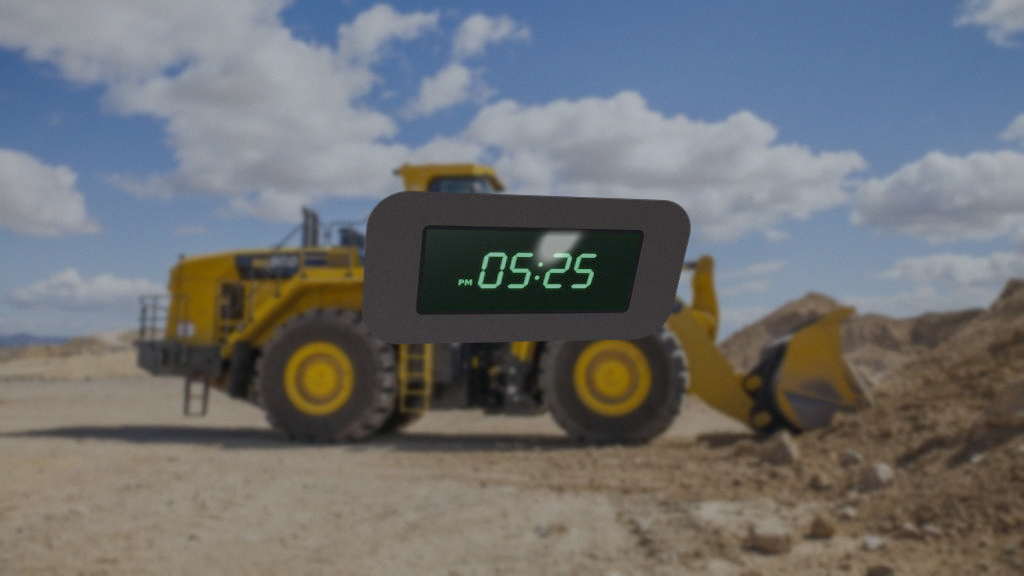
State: 5:25
